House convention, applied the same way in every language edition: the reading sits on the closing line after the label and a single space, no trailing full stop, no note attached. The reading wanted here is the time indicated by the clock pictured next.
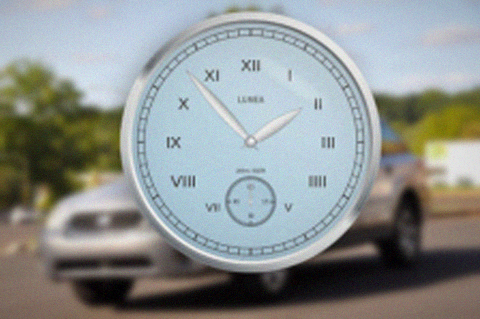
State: 1:53
